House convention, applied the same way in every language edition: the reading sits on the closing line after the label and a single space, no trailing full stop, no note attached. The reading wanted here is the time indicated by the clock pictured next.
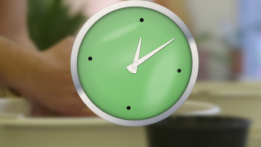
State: 12:08
